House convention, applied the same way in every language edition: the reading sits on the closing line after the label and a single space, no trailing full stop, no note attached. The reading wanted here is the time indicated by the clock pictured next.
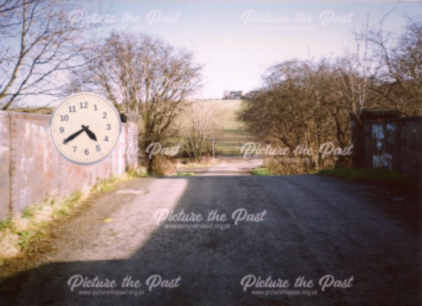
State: 4:40
